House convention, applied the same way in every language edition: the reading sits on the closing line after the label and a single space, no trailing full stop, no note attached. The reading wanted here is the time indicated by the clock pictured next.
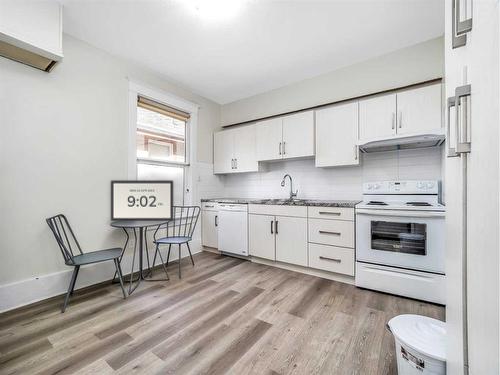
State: 9:02
